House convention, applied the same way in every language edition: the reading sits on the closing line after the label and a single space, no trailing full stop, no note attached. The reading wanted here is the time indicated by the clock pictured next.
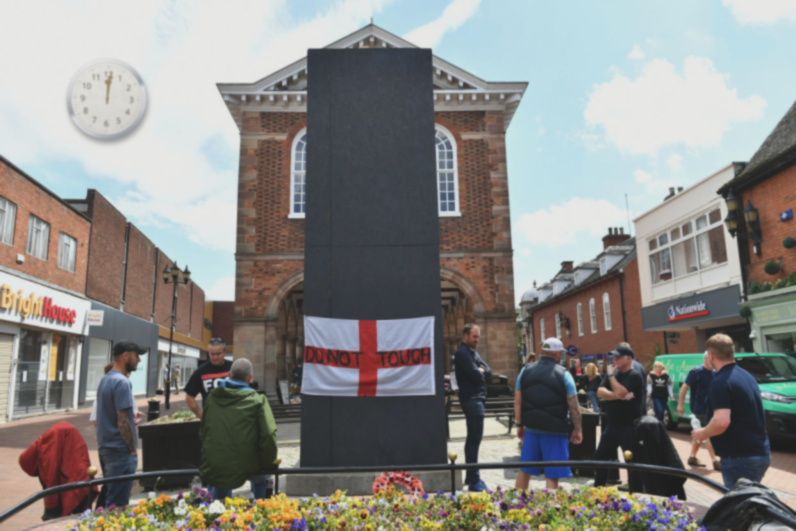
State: 12:01
